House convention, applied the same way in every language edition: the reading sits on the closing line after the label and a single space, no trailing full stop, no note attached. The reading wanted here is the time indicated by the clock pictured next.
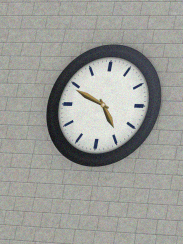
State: 4:49
